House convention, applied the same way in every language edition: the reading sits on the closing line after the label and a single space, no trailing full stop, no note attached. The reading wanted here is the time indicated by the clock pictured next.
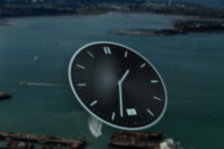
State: 1:33
